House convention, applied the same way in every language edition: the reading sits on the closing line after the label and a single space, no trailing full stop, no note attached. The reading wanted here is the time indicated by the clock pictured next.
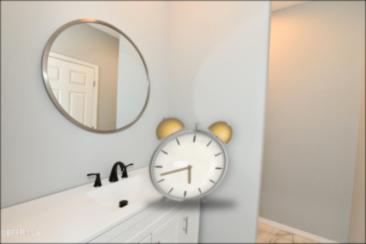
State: 5:42
